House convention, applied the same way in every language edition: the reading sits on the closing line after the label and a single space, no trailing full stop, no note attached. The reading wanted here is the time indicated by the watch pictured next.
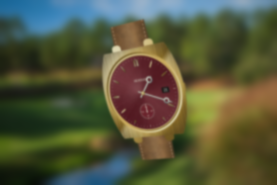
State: 1:19
